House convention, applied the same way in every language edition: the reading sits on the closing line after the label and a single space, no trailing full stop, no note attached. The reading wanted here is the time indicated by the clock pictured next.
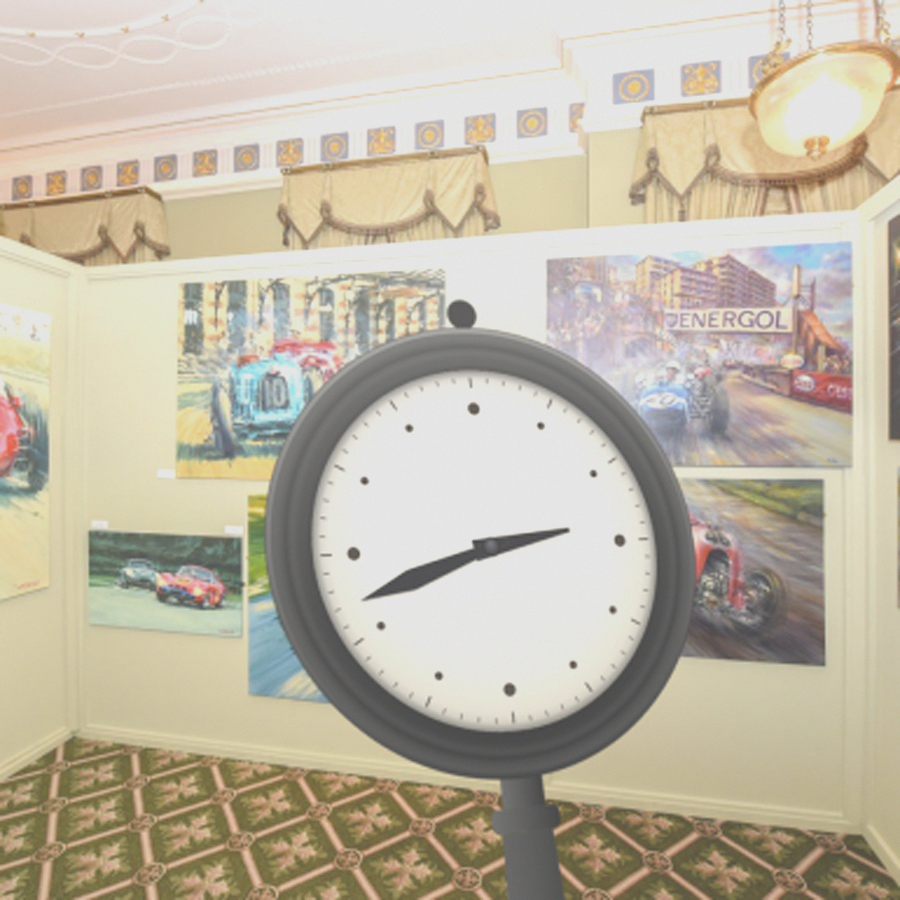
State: 2:42
